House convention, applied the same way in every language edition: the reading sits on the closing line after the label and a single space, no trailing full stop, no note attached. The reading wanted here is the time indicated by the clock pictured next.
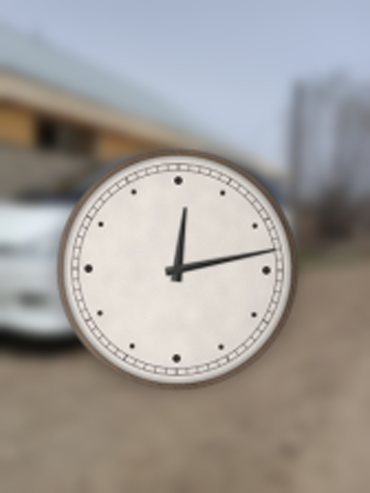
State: 12:13
